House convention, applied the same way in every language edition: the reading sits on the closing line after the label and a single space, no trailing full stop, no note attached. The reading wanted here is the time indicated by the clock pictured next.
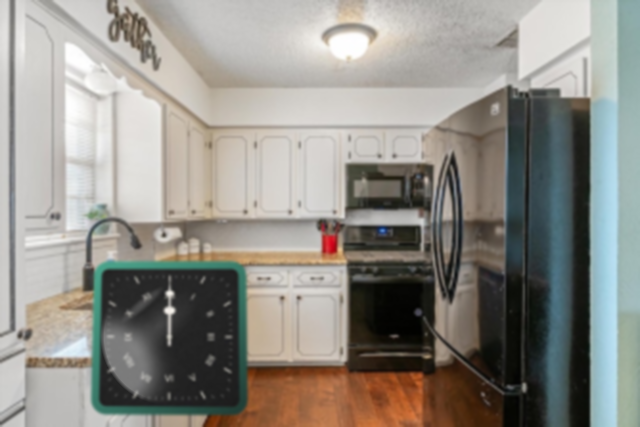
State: 12:00
